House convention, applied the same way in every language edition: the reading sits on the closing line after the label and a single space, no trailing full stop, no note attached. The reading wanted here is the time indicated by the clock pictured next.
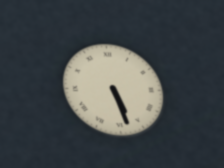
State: 5:28
